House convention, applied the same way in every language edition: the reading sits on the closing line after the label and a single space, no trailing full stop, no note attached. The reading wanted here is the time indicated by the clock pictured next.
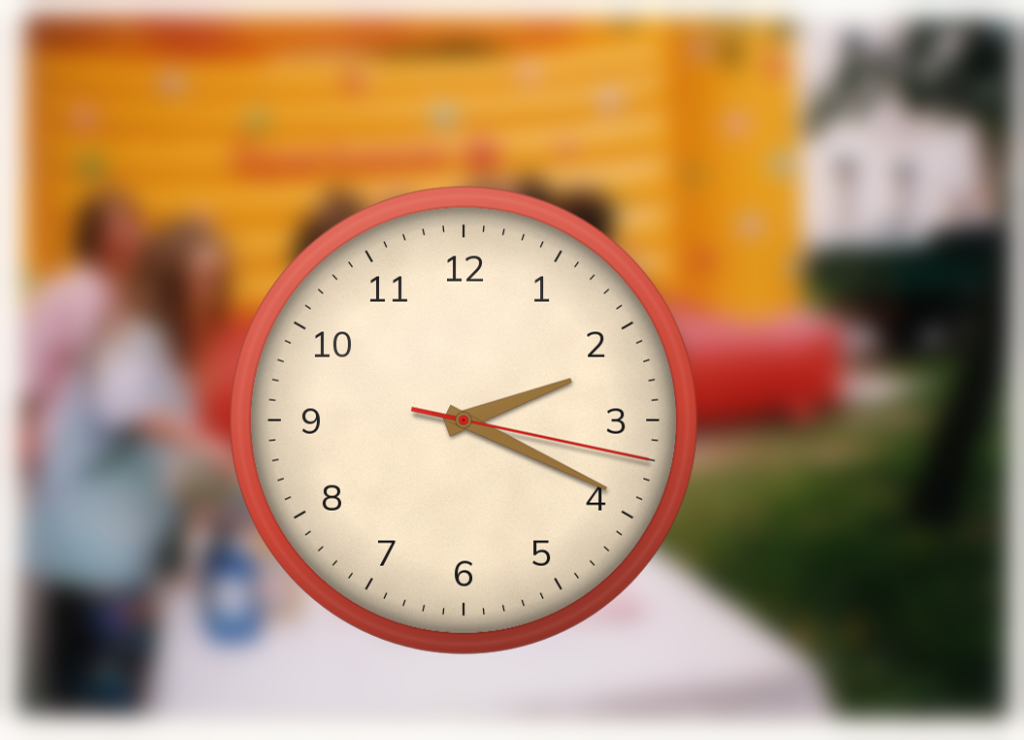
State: 2:19:17
